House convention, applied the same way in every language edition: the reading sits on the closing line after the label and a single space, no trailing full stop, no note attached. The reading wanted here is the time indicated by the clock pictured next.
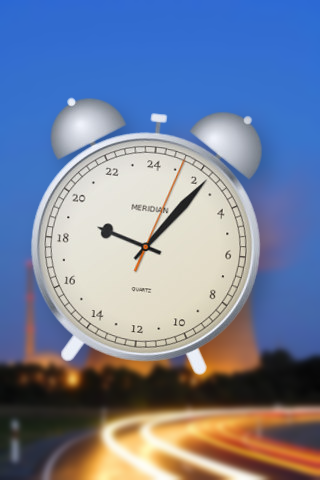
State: 19:06:03
